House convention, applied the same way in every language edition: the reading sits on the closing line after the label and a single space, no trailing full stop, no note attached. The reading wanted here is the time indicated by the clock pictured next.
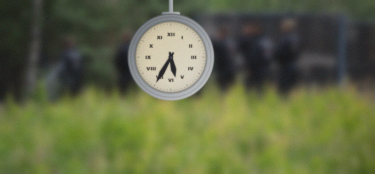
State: 5:35
